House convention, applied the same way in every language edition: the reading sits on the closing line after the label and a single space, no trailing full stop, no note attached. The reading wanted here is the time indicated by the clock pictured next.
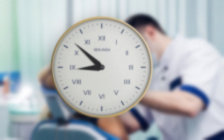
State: 8:52
